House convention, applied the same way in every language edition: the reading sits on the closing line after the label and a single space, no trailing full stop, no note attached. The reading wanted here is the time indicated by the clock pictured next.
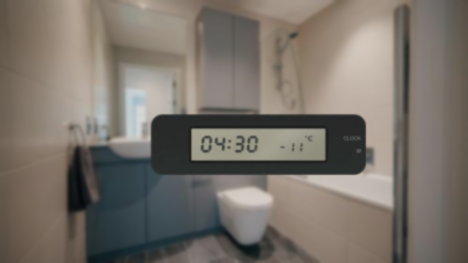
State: 4:30
